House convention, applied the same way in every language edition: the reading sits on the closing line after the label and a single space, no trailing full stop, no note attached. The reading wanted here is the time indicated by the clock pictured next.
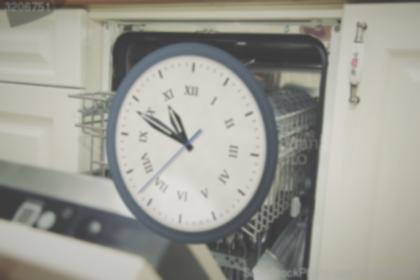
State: 10:48:37
